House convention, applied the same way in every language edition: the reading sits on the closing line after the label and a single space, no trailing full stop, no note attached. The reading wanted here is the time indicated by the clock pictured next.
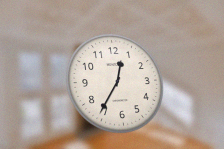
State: 12:36
